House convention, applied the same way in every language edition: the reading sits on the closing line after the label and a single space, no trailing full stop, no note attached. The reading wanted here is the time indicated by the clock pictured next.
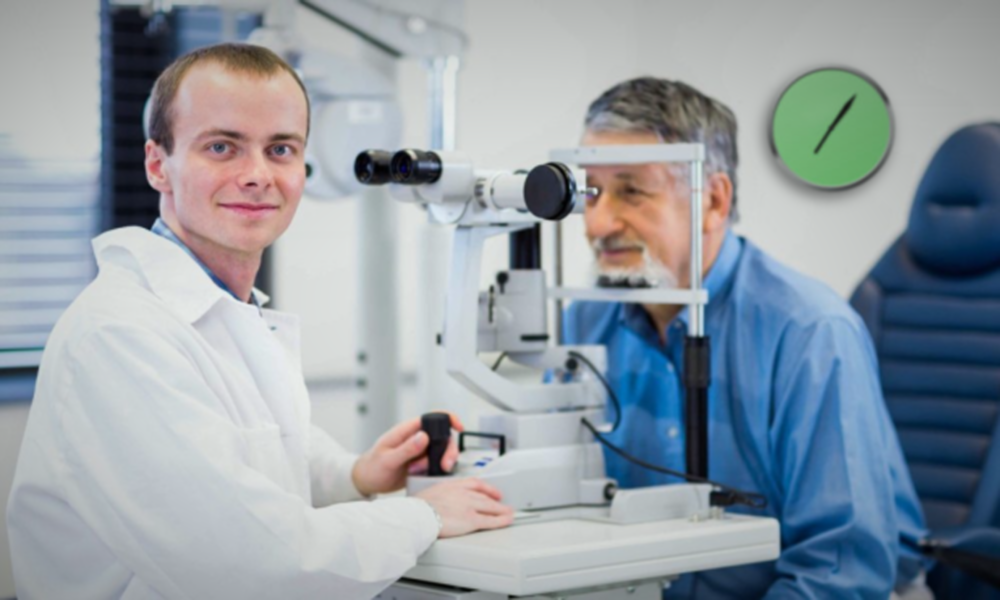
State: 7:06
